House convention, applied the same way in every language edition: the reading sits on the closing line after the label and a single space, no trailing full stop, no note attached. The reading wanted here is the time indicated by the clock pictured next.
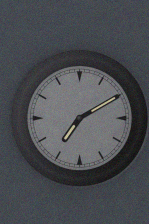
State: 7:10
